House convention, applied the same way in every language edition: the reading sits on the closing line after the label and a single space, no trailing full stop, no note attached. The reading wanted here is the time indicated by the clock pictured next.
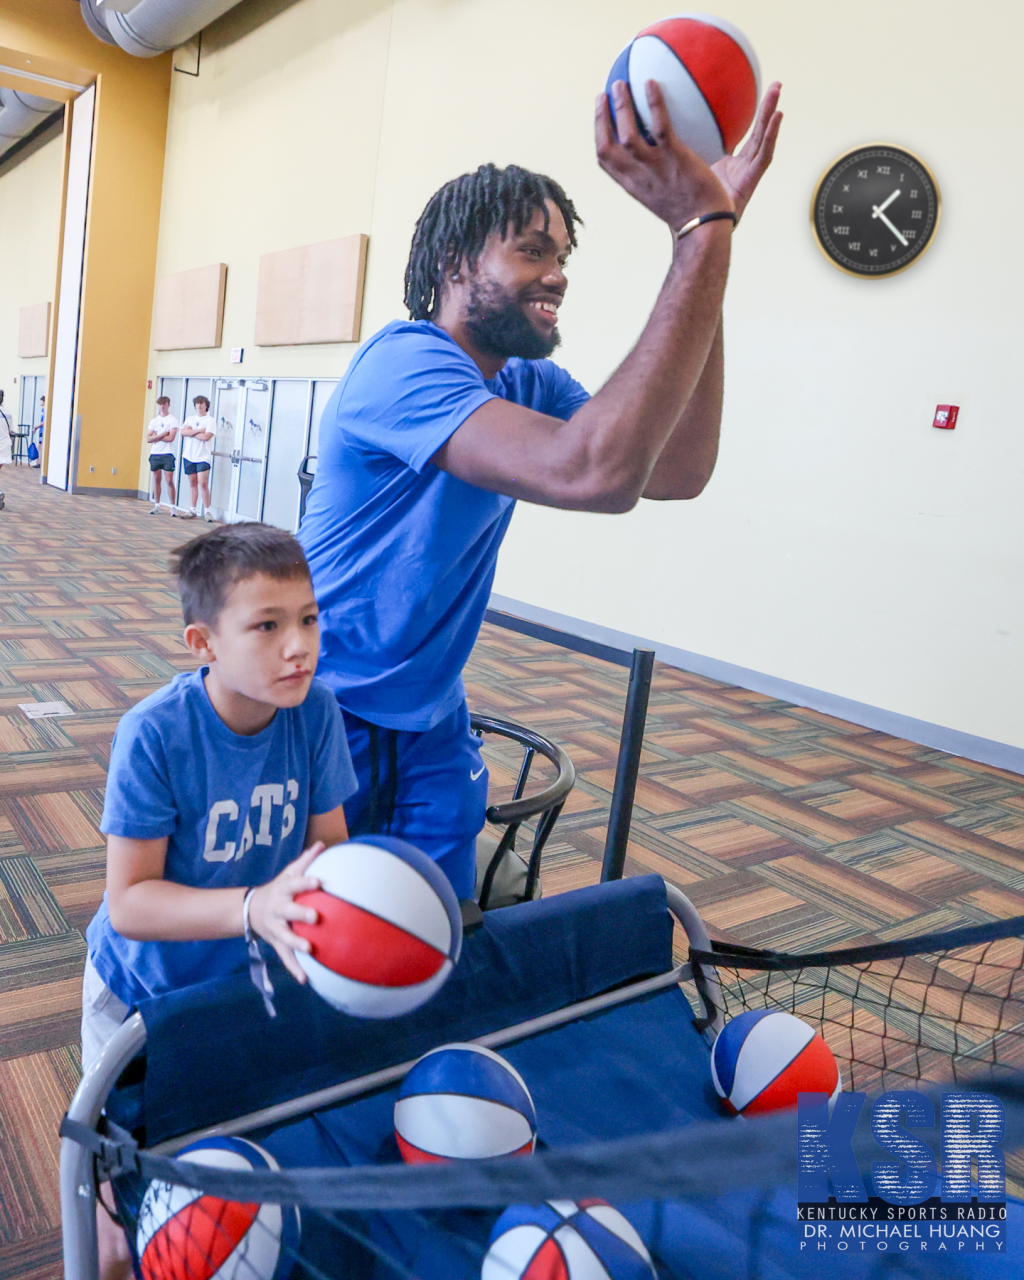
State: 1:22
